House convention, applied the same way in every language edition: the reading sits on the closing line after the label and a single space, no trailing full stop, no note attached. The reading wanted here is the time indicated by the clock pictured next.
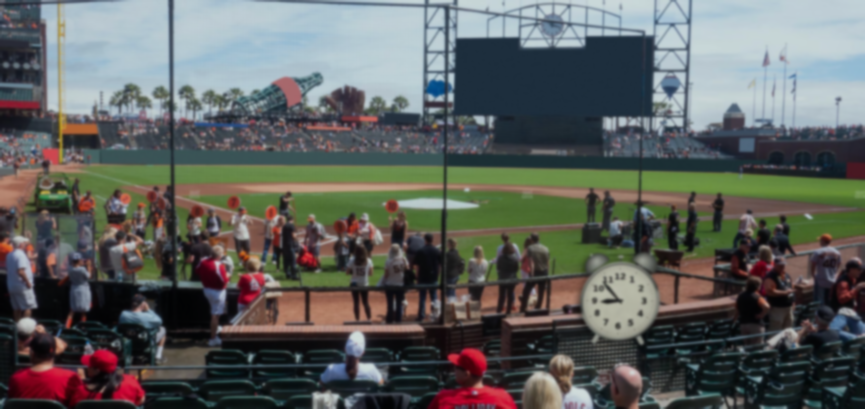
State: 8:53
